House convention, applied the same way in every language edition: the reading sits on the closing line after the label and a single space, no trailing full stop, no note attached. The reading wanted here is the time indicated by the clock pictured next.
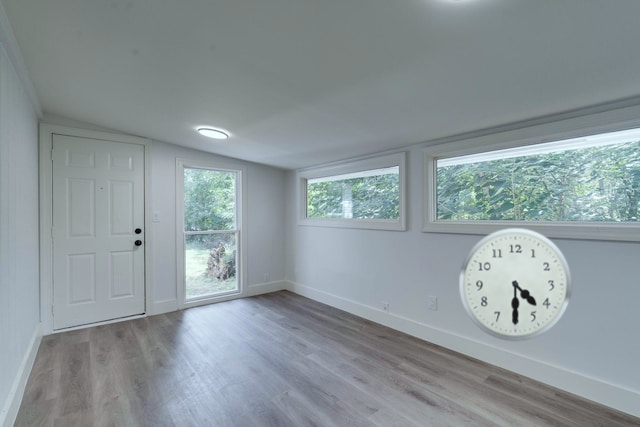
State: 4:30
